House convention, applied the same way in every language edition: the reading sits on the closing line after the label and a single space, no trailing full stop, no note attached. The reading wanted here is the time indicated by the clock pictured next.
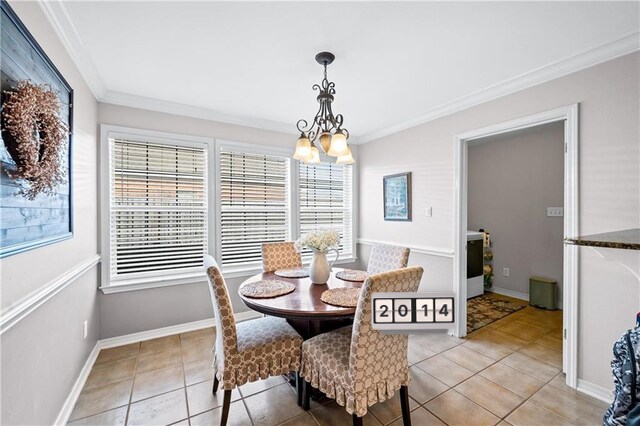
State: 20:14
